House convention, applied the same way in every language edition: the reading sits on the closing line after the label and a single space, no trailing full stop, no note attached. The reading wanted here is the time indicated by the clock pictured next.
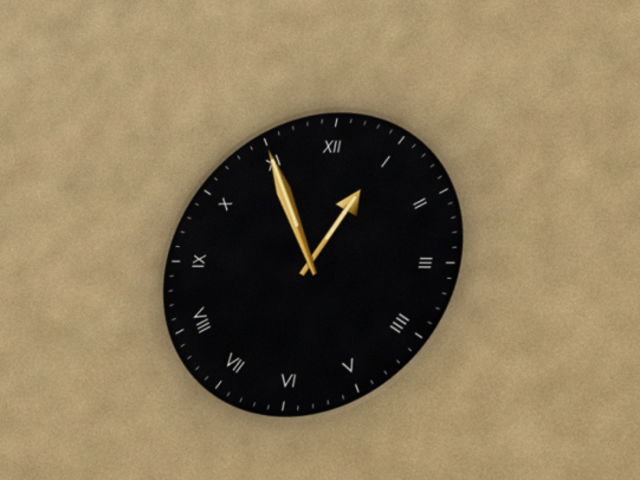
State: 12:55
